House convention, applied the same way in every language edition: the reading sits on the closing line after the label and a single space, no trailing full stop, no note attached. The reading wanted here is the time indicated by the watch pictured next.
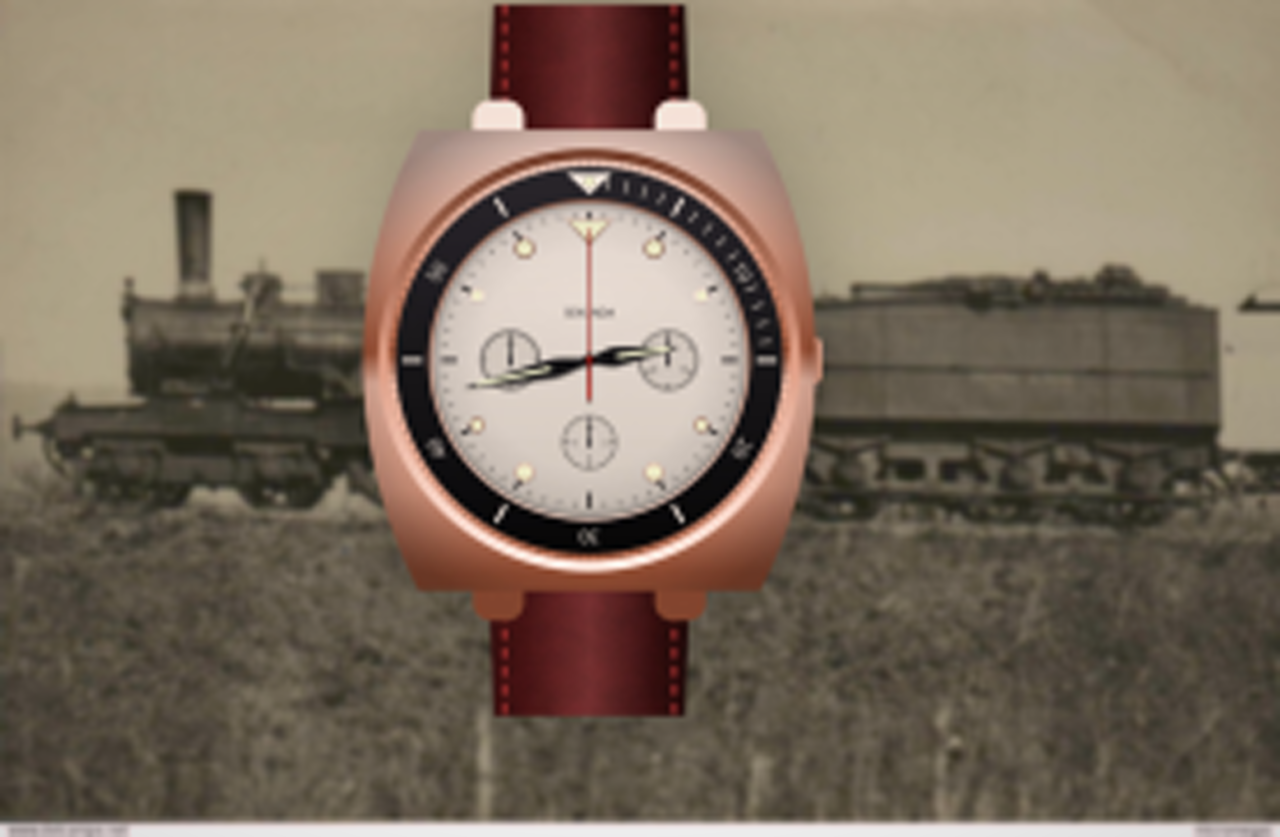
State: 2:43
